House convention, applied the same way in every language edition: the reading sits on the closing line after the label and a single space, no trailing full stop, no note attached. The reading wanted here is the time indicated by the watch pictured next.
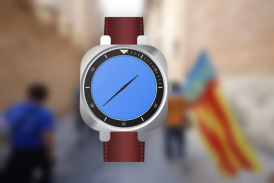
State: 1:38
